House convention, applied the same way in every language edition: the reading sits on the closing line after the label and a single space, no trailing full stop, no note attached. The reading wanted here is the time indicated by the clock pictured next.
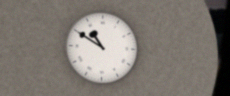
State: 10:50
